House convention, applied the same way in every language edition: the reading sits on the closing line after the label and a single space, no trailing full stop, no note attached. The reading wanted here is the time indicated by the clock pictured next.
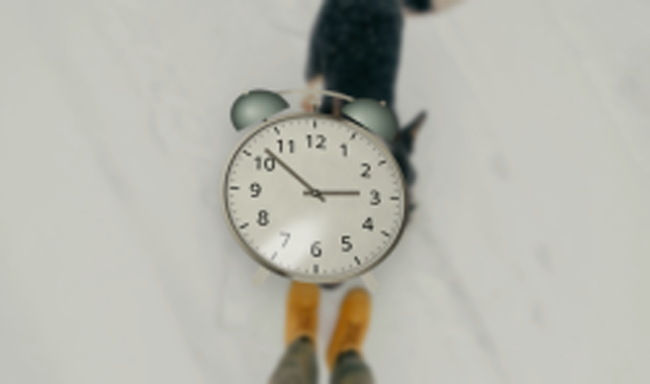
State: 2:52
